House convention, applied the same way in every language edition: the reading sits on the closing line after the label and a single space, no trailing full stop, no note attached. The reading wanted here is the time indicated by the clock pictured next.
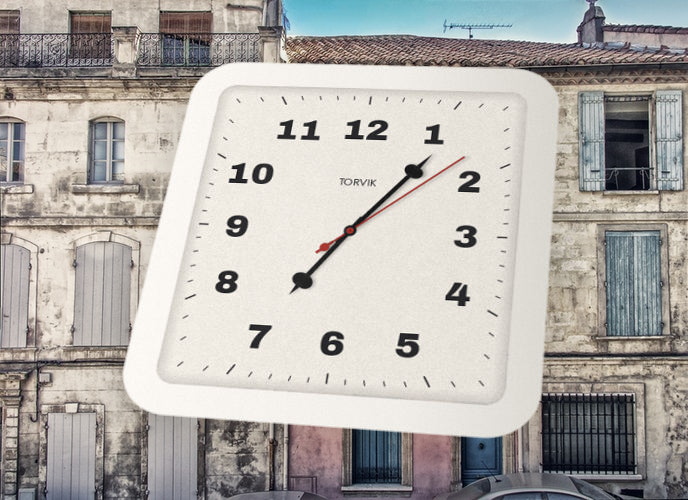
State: 7:06:08
